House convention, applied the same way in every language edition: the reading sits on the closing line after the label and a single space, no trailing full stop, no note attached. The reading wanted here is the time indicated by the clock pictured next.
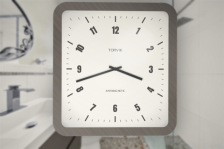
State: 3:42
